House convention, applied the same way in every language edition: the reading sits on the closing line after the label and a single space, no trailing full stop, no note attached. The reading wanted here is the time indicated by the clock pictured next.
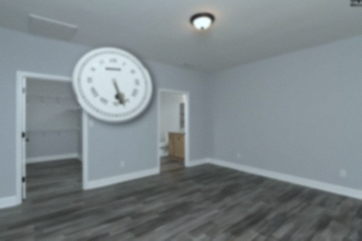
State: 5:27
